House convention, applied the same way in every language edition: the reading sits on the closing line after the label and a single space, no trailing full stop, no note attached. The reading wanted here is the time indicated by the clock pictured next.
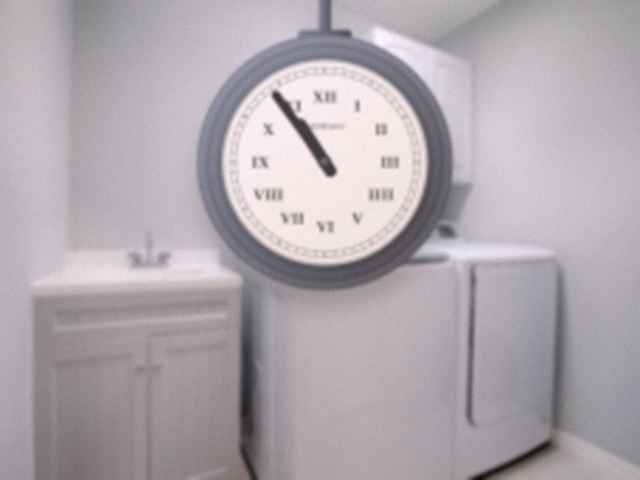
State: 10:54
